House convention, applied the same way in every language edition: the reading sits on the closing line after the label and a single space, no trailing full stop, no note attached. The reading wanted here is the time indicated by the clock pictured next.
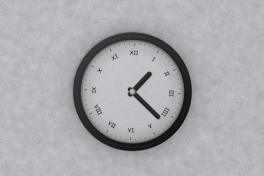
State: 1:22
